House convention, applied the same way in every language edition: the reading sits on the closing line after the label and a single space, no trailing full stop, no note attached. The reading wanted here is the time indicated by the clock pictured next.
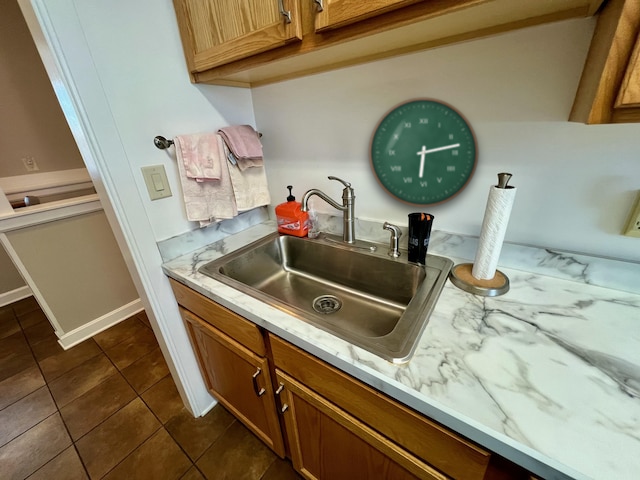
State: 6:13
